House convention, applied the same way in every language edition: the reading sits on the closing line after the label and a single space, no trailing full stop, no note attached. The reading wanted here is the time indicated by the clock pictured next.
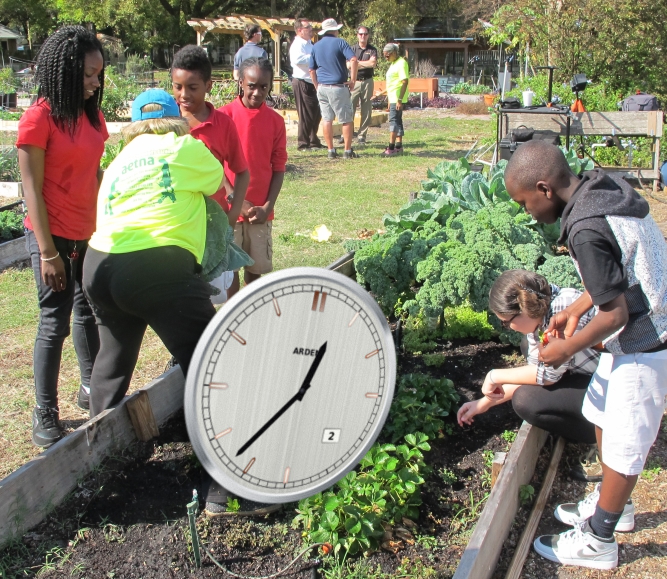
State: 12:37
